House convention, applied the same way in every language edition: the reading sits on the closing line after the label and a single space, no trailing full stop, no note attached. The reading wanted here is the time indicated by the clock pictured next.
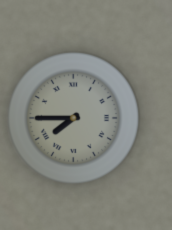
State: 7:45
